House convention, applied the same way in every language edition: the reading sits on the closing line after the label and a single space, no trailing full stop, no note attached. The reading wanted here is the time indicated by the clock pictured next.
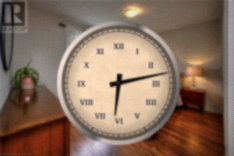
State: 6:13
